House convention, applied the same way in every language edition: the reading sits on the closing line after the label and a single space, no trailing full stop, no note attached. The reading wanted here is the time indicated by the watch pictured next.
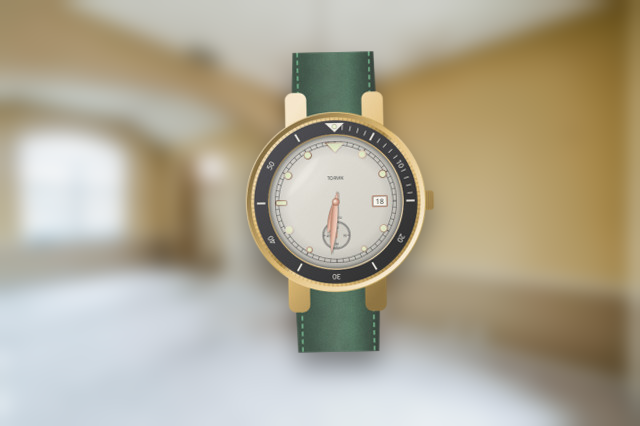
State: 6:31
